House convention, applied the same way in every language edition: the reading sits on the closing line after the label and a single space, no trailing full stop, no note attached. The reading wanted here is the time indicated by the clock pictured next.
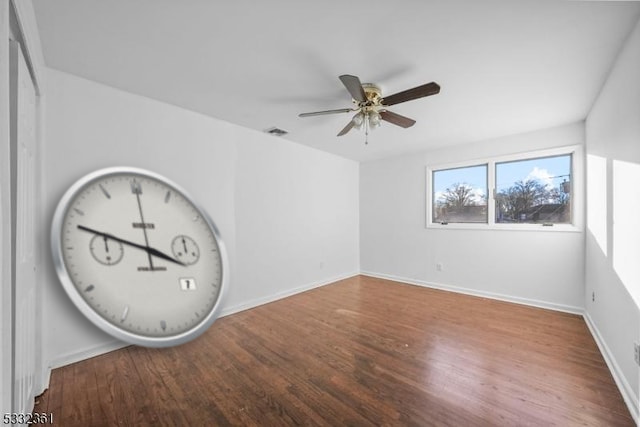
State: 3:48
